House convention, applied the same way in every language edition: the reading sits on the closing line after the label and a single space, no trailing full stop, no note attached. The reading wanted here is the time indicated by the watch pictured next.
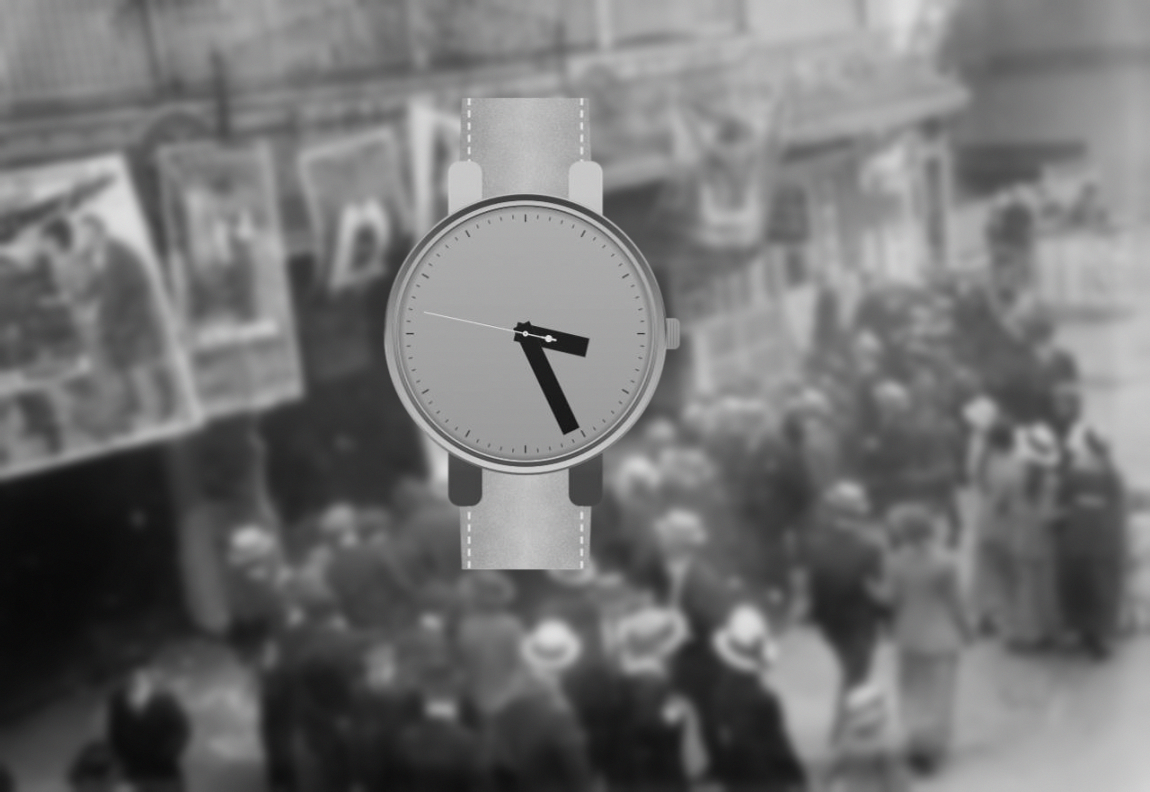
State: 3:25:47
